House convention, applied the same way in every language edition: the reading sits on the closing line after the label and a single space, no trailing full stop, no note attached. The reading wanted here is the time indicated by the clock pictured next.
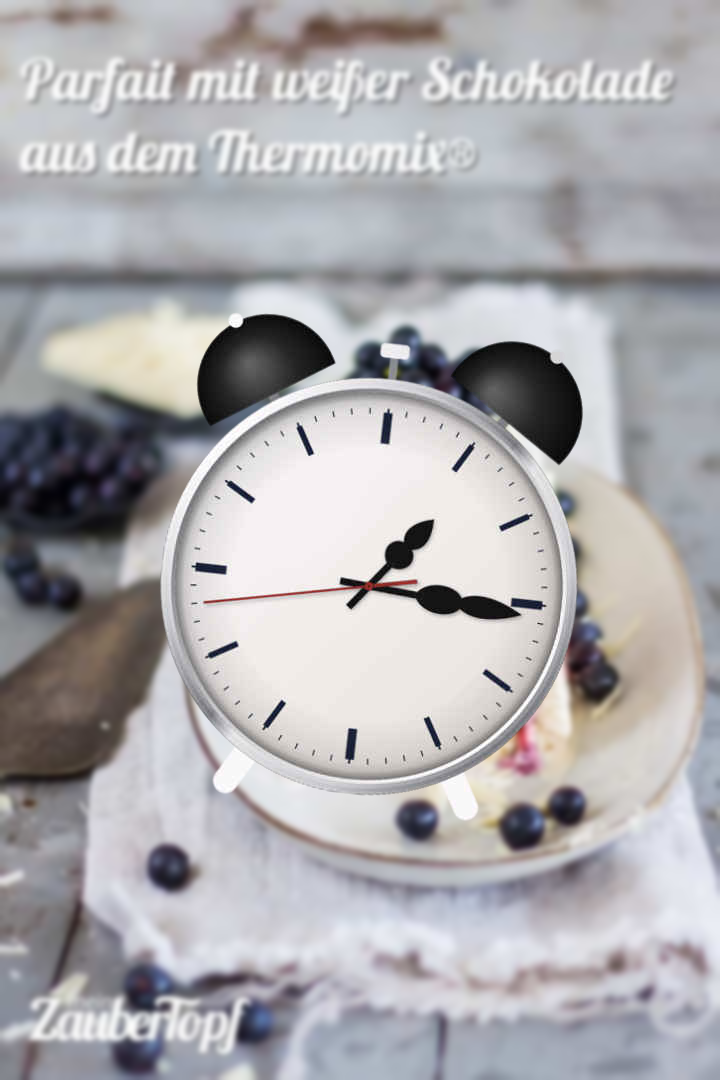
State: 1:15:43
